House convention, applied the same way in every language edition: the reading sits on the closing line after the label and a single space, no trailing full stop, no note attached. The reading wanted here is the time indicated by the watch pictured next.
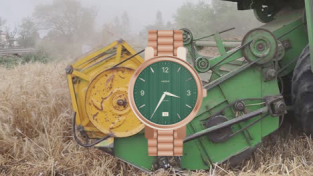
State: 3:35
